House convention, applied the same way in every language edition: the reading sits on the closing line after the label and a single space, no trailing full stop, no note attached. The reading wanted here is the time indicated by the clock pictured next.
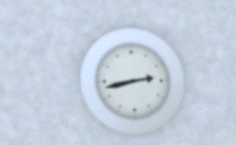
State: 2:43
